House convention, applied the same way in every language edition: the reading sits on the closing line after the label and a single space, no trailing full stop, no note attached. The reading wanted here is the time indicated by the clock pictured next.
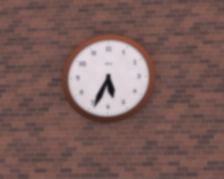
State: 5:34
